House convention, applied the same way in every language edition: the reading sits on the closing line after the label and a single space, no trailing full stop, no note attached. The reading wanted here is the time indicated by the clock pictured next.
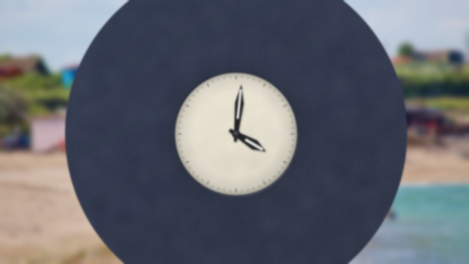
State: 4:01
